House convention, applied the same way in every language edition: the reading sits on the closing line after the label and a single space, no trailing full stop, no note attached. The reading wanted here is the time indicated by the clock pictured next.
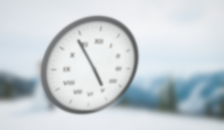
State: 4:54
